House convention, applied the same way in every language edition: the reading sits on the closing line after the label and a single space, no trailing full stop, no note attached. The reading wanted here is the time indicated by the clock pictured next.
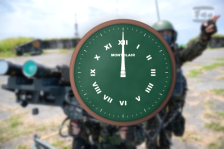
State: 12:00
